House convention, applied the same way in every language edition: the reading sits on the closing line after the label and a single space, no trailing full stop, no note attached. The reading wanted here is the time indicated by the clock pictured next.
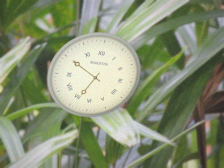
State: 6:50
